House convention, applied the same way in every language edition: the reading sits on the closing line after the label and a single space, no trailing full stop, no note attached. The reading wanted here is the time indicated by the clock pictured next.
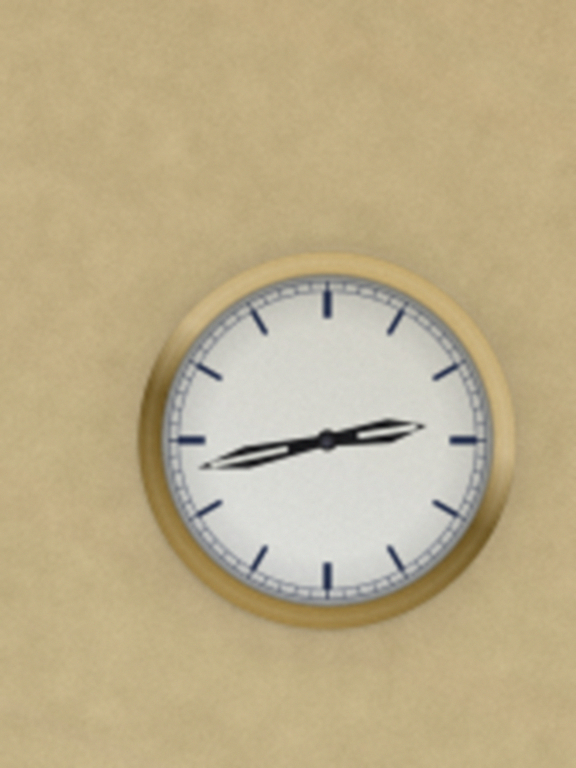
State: 2:43
